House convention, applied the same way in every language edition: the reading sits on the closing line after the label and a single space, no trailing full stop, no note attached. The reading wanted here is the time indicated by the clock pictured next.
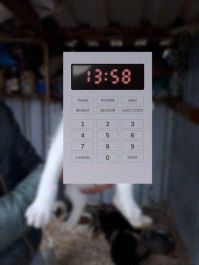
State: 13:58
